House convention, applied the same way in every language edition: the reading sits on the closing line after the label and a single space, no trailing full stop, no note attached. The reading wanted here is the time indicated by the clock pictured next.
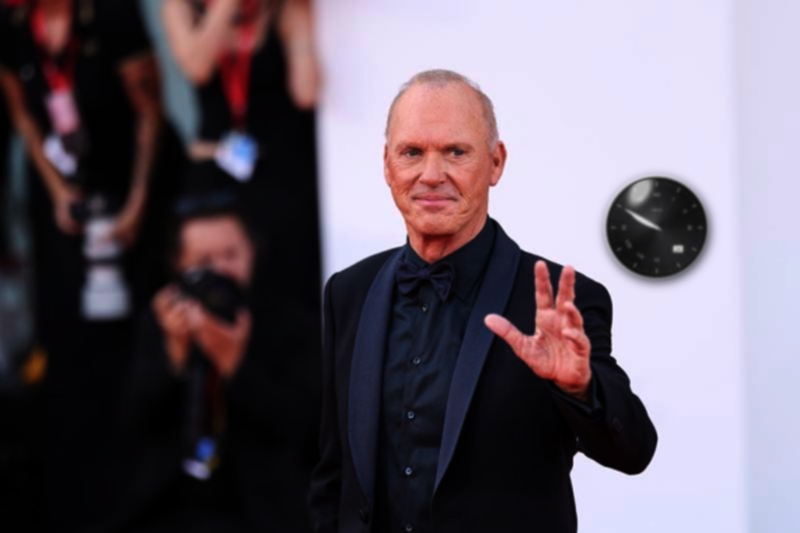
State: 9:50
